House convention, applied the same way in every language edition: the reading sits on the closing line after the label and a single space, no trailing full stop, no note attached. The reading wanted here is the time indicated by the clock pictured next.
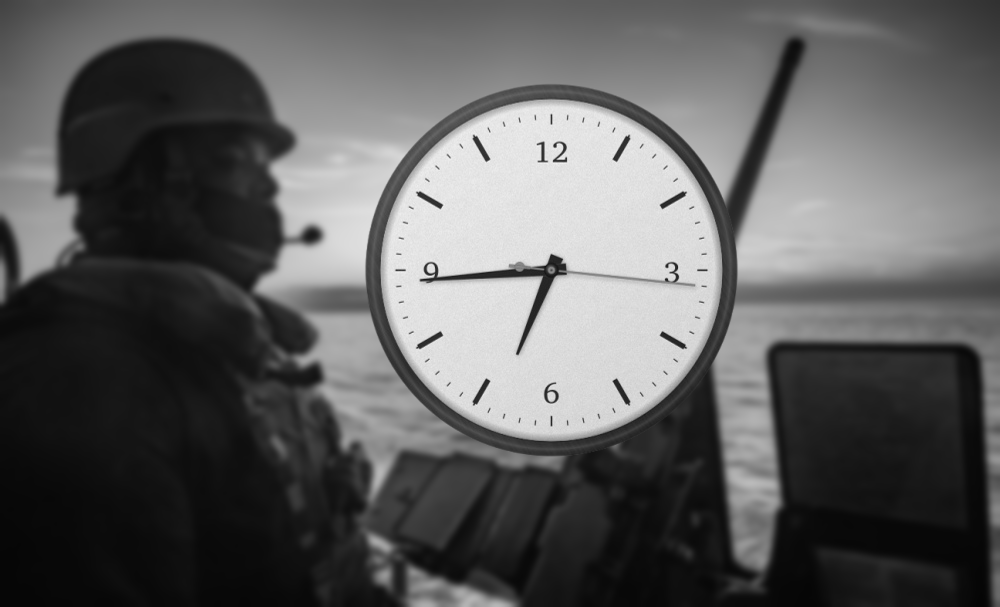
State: 6:44:16
